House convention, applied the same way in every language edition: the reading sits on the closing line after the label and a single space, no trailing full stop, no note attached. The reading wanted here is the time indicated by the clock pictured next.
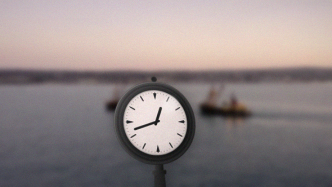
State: 12:42
